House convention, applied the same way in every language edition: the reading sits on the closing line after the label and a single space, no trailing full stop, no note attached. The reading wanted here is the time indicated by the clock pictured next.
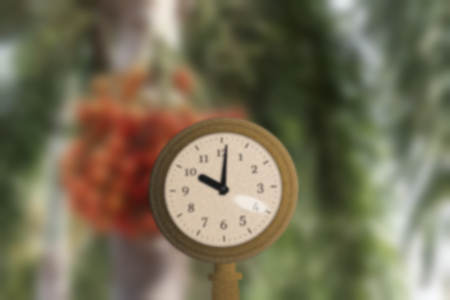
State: 10:01
